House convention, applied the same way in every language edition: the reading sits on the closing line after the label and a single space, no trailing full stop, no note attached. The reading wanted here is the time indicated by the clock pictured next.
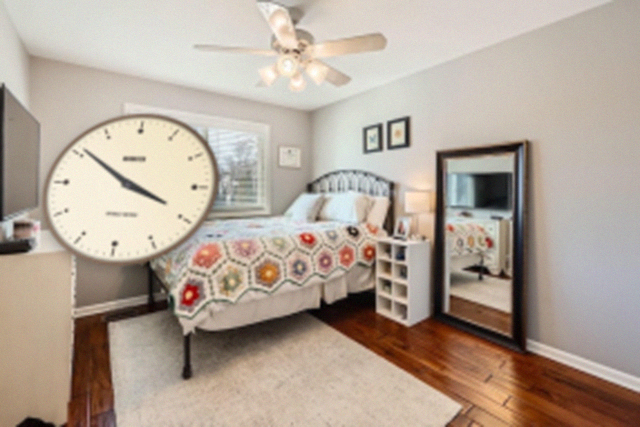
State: 3:51
